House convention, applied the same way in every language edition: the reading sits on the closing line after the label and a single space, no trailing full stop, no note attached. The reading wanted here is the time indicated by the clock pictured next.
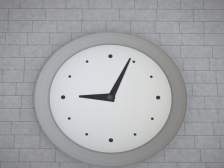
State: 9:04
